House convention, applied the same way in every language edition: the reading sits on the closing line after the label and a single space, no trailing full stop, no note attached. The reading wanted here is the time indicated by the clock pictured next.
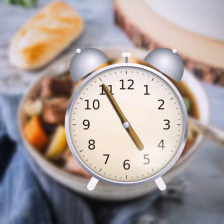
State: 4:55
